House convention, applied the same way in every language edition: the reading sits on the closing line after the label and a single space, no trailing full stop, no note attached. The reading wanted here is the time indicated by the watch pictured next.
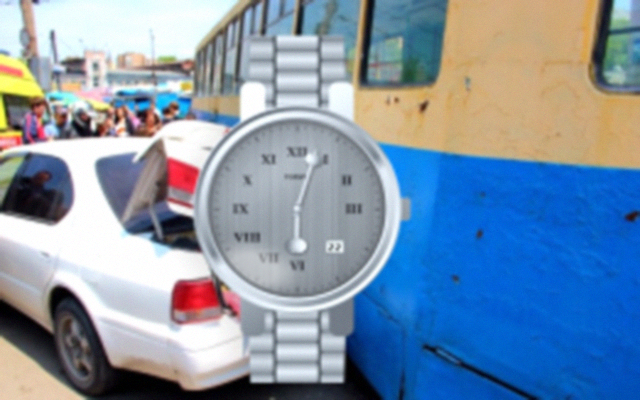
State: 6:03
